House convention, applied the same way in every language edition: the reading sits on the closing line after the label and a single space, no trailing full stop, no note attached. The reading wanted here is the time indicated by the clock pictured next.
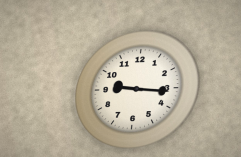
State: 9:16
